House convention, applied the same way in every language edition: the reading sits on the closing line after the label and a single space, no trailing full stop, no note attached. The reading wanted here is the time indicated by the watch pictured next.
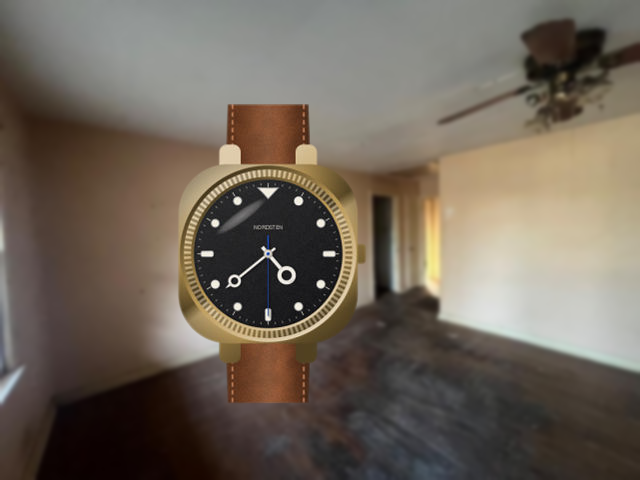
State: 4:38:30
